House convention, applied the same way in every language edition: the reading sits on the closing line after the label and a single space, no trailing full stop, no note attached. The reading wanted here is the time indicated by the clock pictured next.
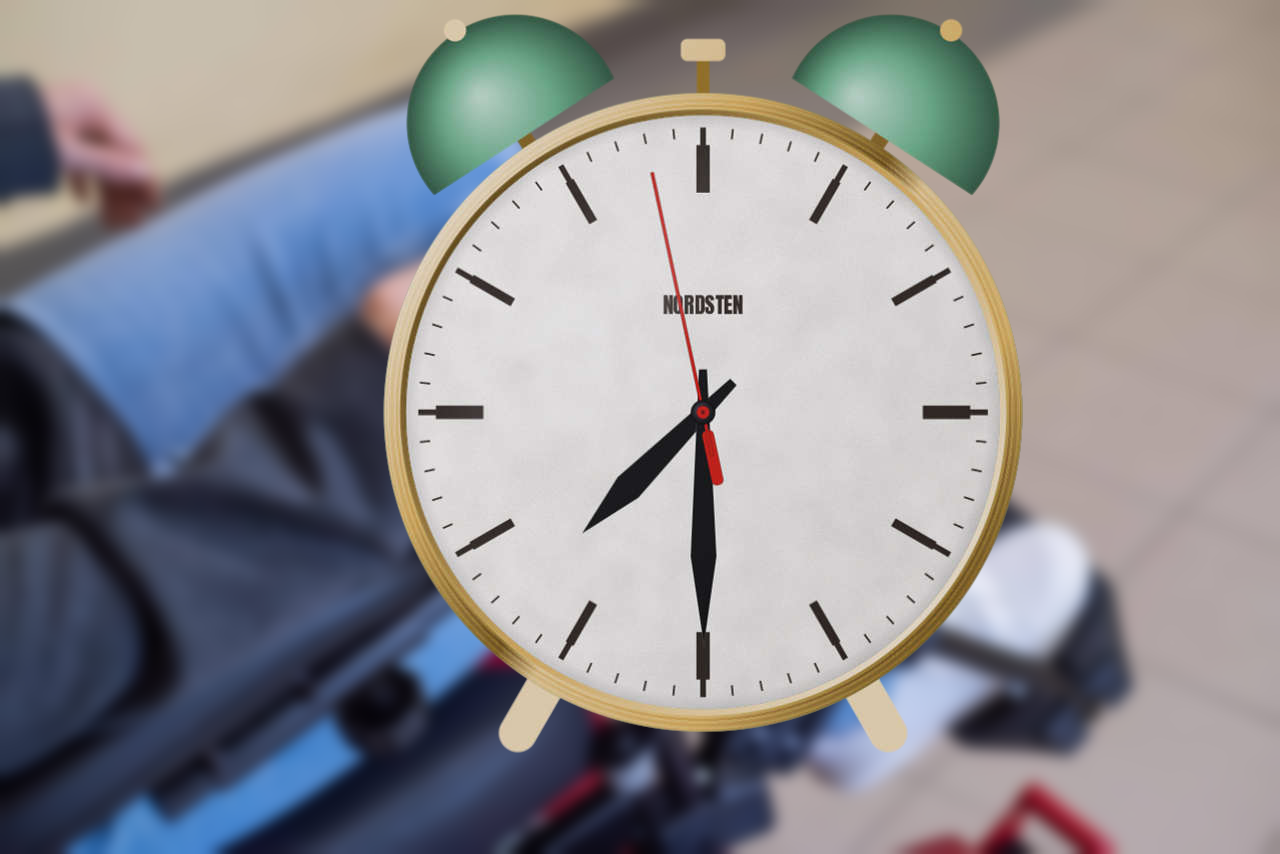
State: 7:29:58
